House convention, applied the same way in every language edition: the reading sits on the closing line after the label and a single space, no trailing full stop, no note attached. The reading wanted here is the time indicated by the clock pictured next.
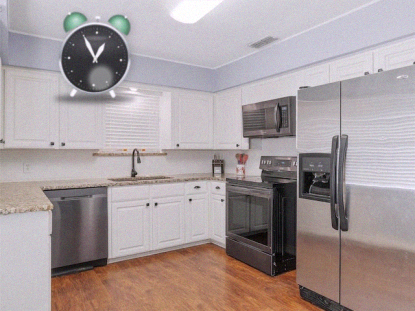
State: 12:55
